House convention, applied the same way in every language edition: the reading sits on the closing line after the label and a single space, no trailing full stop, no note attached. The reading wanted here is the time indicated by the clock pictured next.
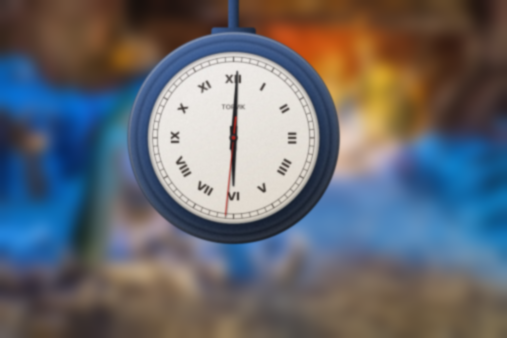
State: 6:00:31
